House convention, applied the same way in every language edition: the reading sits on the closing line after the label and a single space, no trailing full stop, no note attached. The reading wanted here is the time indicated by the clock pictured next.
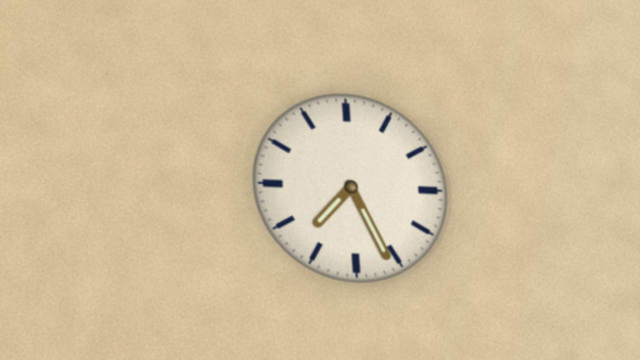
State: 7:26
